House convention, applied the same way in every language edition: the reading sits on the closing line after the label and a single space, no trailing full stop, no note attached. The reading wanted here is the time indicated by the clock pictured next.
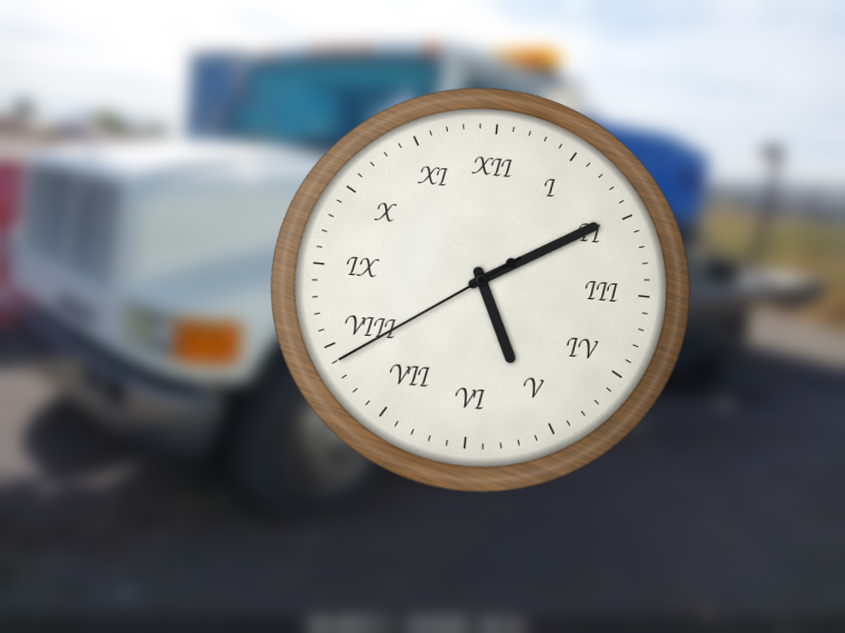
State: 5:09:39
